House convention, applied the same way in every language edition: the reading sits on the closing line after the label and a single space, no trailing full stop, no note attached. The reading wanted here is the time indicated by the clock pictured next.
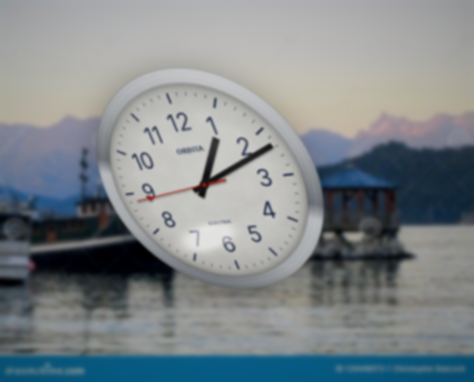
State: 1:11:44
